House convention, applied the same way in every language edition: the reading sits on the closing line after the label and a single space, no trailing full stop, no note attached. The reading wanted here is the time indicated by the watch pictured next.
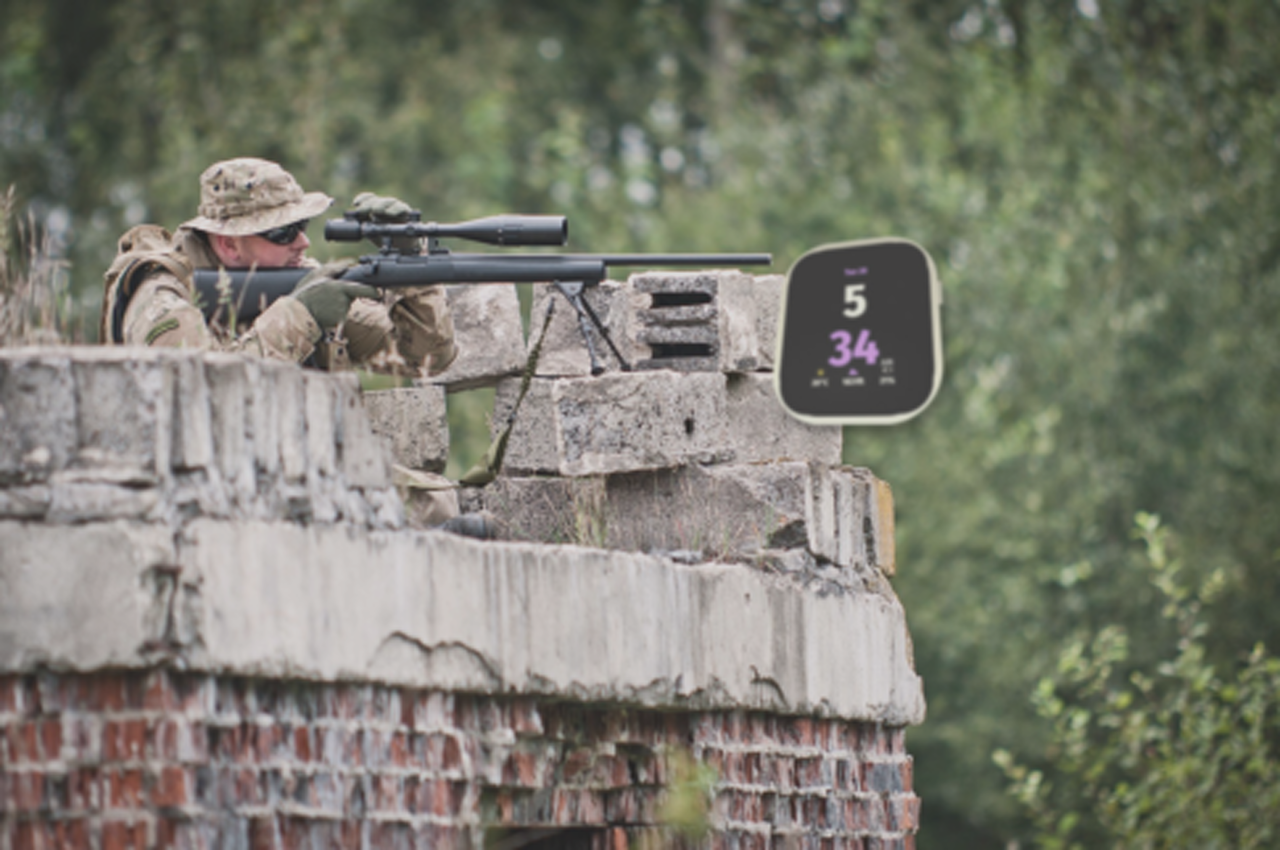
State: 5:34
